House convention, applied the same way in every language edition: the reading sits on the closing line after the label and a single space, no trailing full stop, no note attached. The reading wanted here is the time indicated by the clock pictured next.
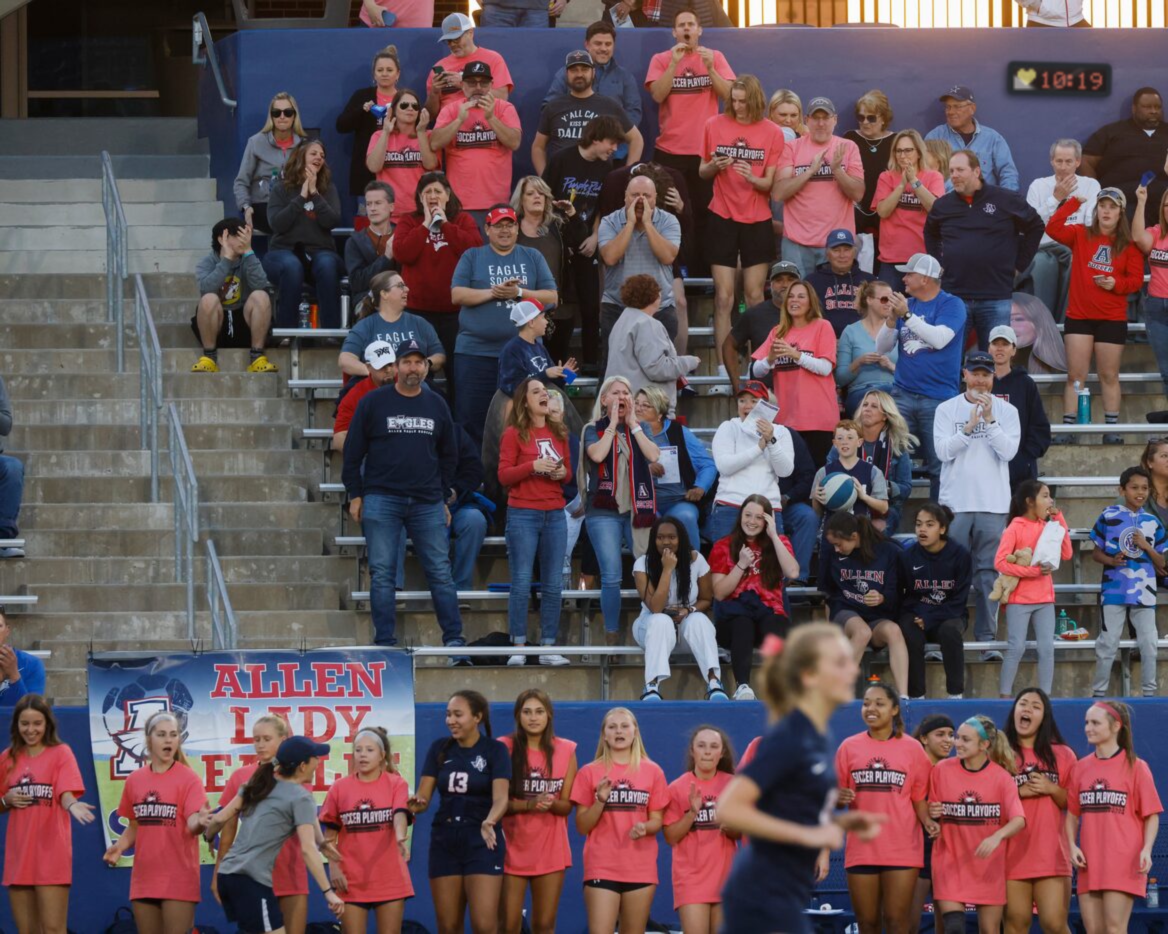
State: 10:19
